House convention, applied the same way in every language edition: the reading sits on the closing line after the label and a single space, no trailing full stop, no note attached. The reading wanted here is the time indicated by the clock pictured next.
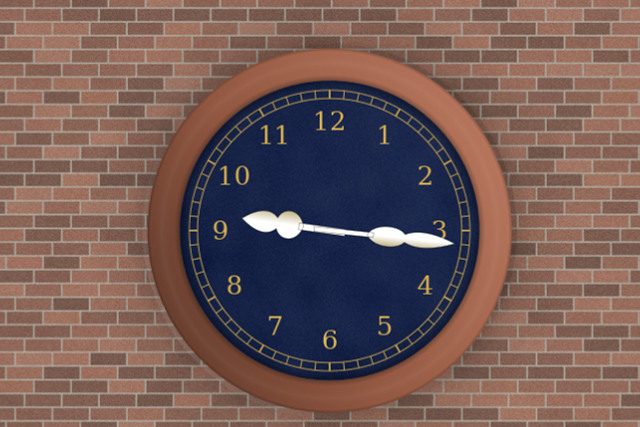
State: 9:16
